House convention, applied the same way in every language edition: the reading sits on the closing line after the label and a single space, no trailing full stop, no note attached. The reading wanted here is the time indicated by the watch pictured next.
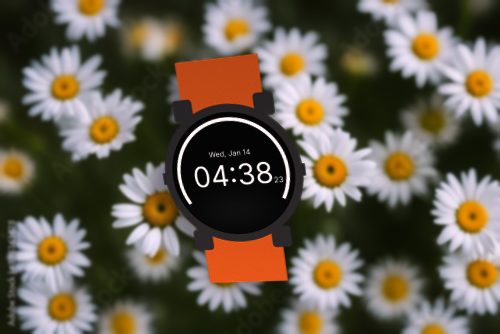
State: 4:38:23
